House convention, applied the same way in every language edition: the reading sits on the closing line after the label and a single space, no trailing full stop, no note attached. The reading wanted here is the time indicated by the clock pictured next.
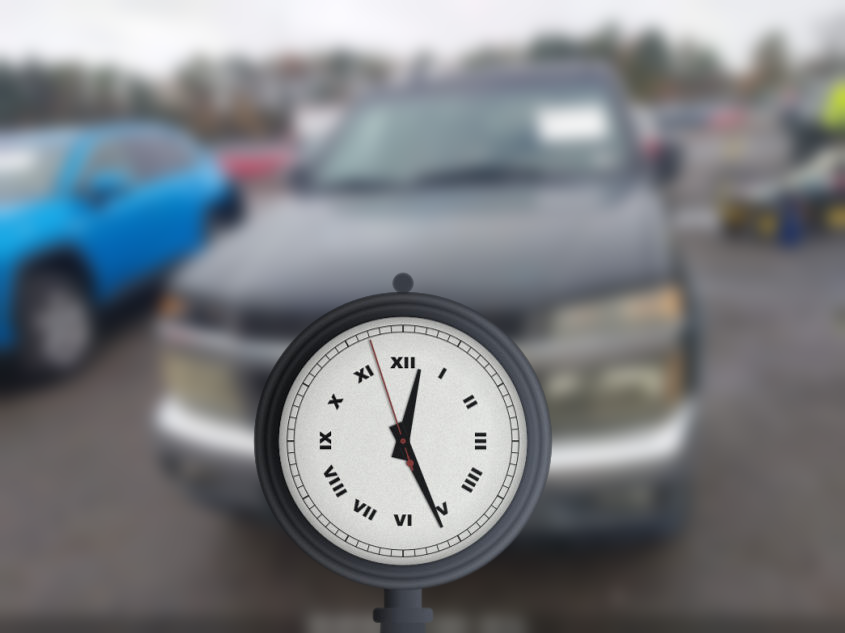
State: 12:25:57
